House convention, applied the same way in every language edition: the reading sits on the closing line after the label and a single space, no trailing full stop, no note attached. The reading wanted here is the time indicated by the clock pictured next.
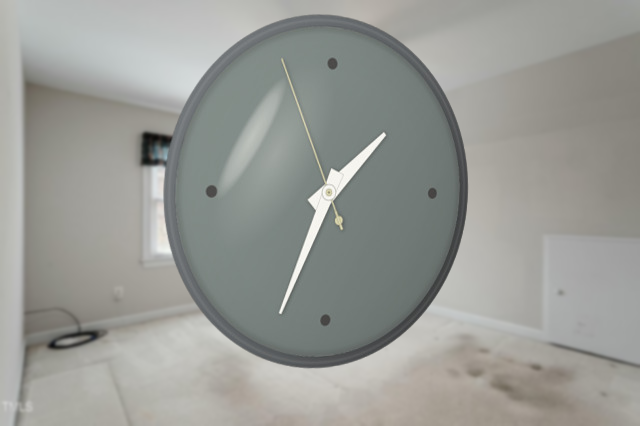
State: 1:33:56
